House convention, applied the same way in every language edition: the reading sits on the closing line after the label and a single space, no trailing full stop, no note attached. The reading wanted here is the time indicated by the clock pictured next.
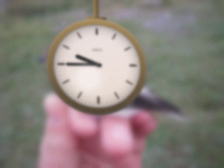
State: 9:45
